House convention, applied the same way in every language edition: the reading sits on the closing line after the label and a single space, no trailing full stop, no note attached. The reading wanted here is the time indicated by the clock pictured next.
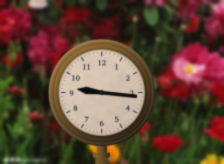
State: 9:16
